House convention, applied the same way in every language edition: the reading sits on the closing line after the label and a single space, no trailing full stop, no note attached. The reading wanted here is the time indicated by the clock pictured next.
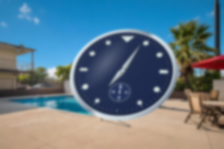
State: 7:04
